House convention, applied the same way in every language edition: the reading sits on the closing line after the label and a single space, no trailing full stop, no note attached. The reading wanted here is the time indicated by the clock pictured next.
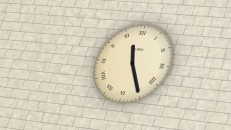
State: 11:25
